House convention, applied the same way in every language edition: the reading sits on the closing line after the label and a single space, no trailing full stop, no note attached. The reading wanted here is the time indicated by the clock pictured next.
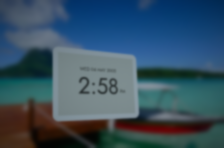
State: 2:58
